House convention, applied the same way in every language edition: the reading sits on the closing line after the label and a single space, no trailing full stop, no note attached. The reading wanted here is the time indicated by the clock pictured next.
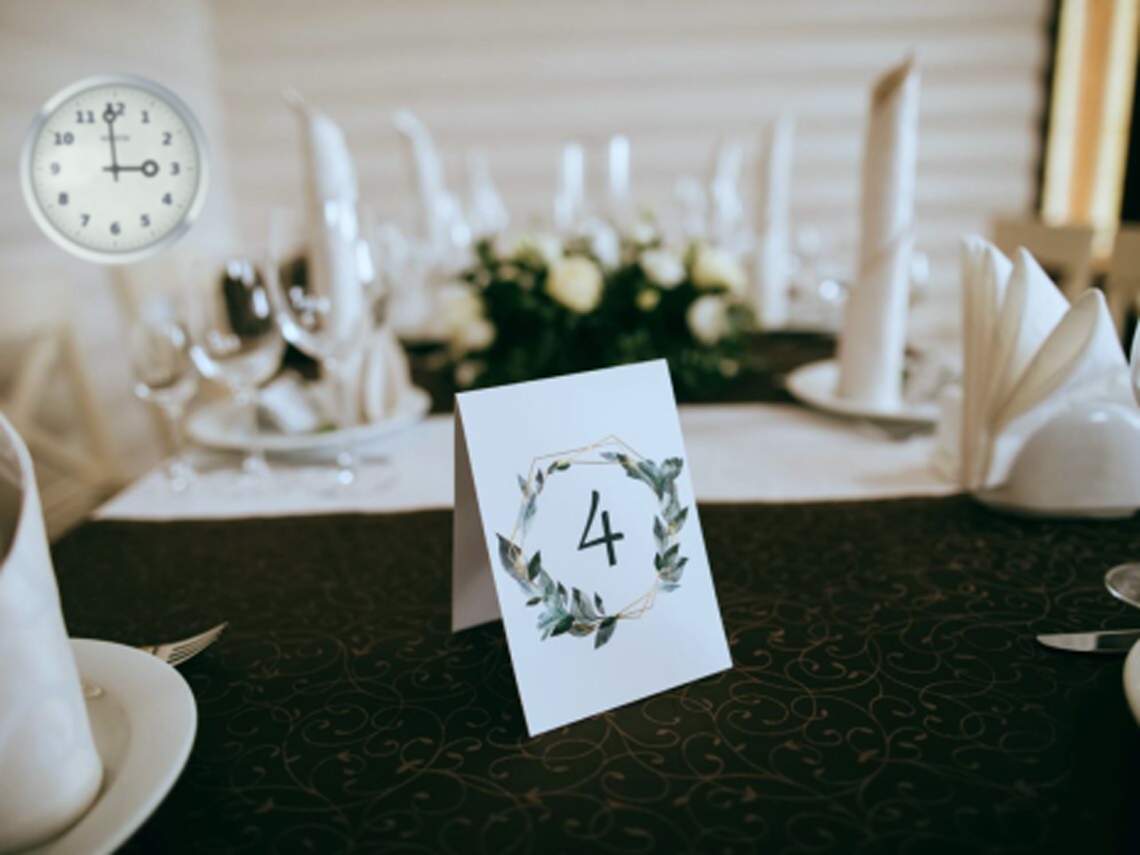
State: 2:59
